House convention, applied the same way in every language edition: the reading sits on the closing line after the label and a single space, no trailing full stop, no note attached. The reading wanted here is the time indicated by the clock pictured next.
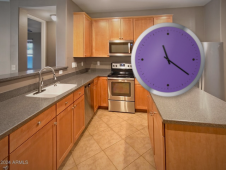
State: 11:21
